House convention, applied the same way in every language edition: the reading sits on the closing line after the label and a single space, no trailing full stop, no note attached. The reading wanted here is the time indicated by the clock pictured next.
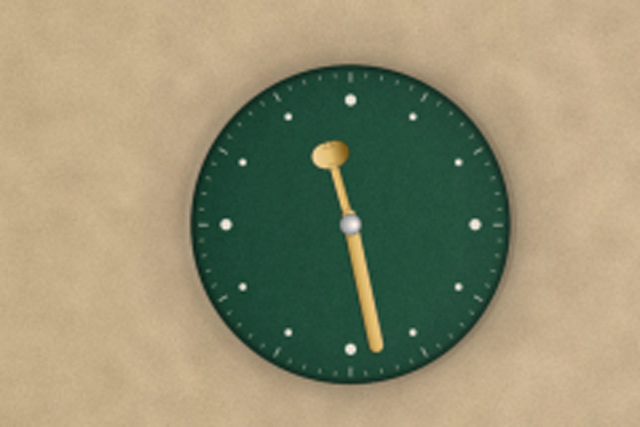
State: 11:28
